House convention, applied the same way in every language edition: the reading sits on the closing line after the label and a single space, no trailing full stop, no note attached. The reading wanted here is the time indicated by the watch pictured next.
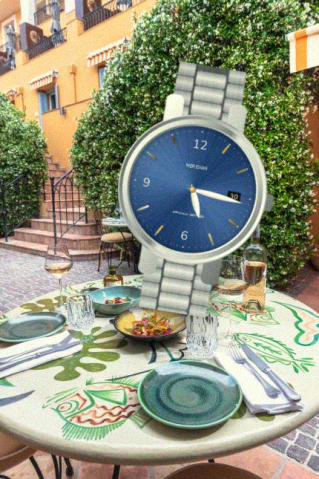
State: 5:16
